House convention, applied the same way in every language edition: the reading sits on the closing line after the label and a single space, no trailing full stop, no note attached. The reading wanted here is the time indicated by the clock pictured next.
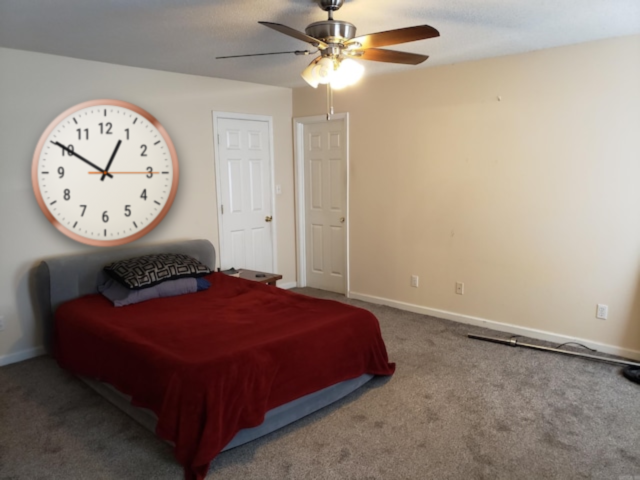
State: 12:50:15
